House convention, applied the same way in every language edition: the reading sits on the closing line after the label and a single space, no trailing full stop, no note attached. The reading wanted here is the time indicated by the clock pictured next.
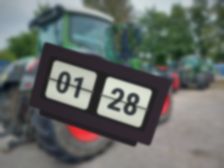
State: 1:28
